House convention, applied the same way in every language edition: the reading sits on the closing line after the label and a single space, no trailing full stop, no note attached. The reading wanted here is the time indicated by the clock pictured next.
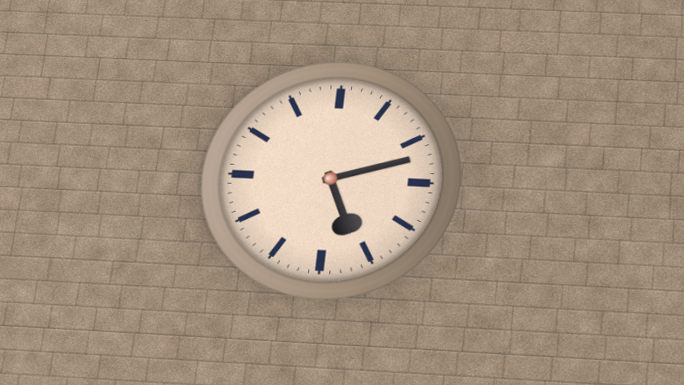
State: 5:12
